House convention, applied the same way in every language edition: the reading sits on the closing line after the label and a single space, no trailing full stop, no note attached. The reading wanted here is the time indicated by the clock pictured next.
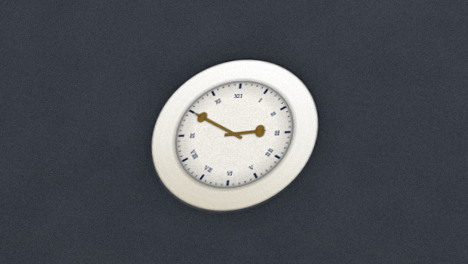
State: 2:50
